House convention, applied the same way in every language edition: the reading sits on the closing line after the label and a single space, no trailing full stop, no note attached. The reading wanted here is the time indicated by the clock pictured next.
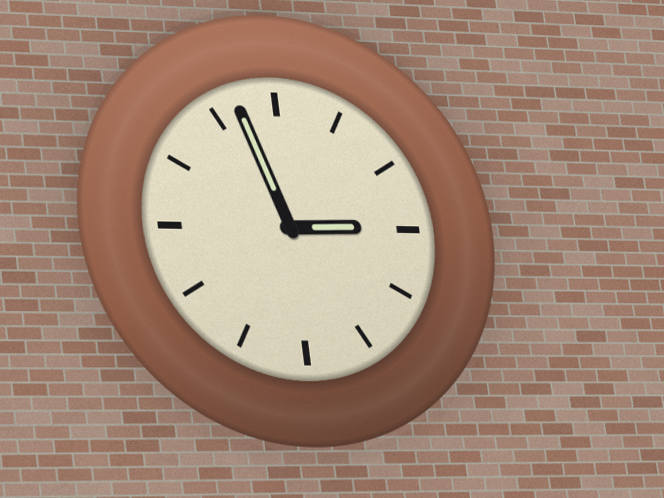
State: 2:57
